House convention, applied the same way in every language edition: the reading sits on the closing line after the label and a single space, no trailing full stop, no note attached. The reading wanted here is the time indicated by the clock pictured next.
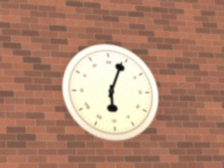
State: 6:04
